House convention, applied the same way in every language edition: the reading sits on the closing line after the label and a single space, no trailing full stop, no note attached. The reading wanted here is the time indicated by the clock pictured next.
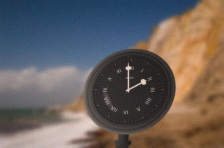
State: 1:59
